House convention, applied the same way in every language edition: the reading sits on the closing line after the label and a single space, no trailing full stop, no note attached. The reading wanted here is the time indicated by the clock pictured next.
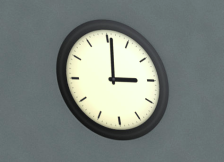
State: 3:01
